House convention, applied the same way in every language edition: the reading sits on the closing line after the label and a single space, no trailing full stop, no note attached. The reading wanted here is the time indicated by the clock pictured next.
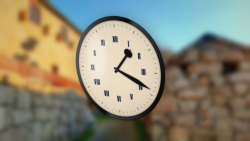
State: 1:19
